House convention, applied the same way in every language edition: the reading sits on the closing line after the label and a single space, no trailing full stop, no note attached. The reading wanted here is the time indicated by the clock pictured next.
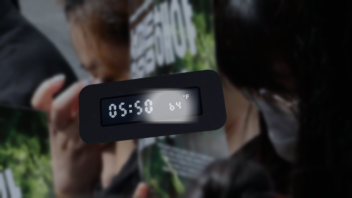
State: 5:50
